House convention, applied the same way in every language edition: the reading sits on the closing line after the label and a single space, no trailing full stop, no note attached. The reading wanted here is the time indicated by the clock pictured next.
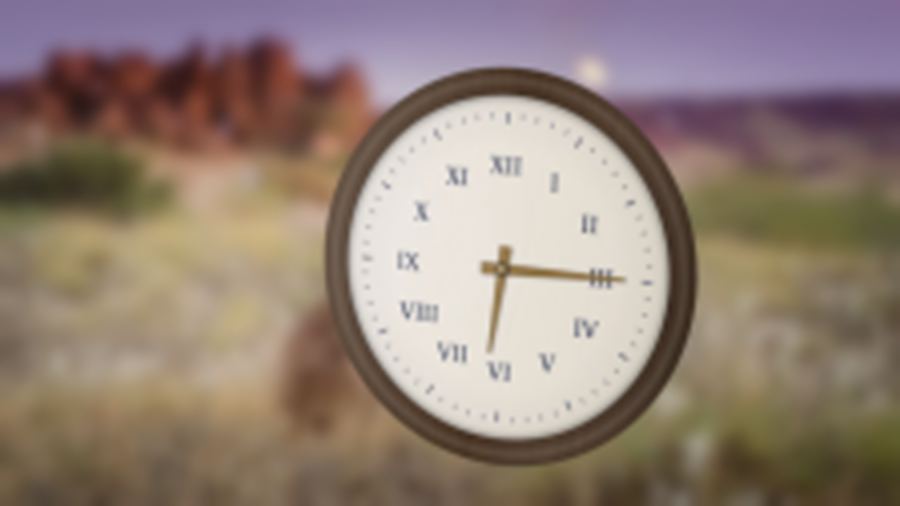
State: 6:15
